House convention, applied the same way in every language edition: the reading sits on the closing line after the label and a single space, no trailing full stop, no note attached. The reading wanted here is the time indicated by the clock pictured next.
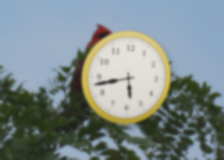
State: 5:43
